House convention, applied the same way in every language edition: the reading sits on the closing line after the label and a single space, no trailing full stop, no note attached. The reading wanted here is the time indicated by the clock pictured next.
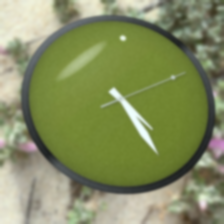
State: 4:24:10
